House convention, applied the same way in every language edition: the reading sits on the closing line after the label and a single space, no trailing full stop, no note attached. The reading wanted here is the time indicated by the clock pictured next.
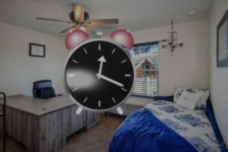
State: 12:19
